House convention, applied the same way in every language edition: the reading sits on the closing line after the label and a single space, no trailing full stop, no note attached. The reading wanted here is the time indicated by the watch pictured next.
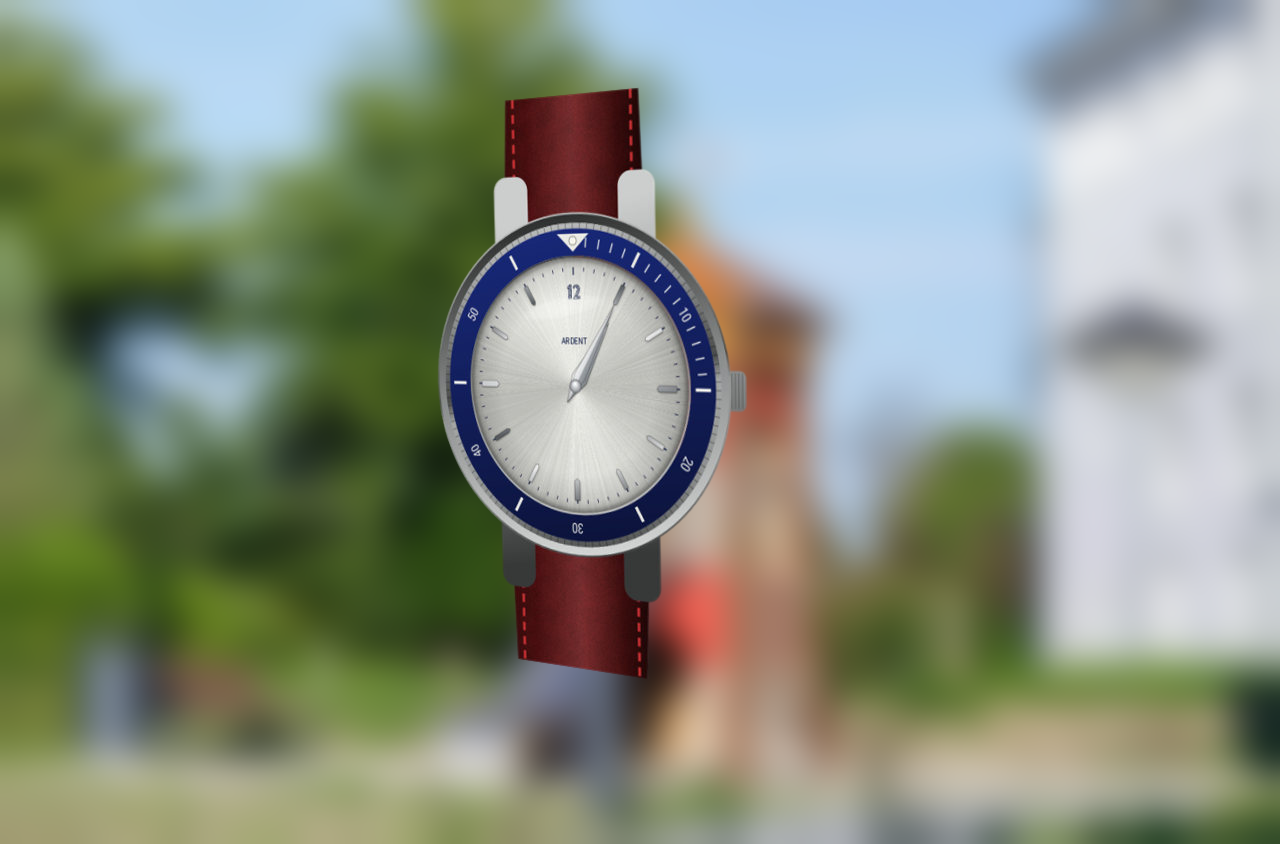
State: 1:05
